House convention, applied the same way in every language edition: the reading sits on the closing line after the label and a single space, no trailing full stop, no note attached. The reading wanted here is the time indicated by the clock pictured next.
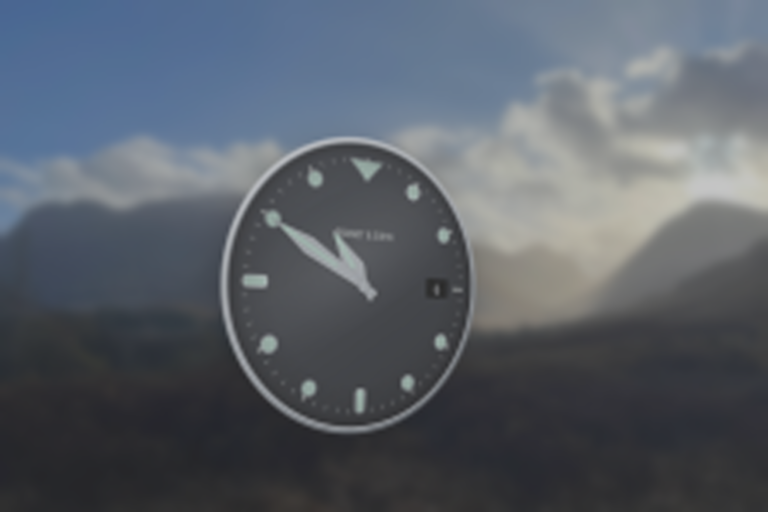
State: 10:50
